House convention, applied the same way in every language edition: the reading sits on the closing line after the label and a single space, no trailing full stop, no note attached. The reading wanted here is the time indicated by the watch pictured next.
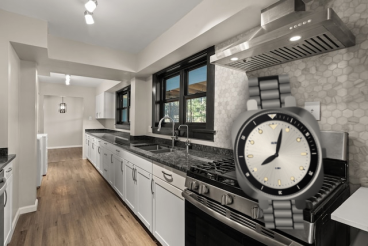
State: 8:03
